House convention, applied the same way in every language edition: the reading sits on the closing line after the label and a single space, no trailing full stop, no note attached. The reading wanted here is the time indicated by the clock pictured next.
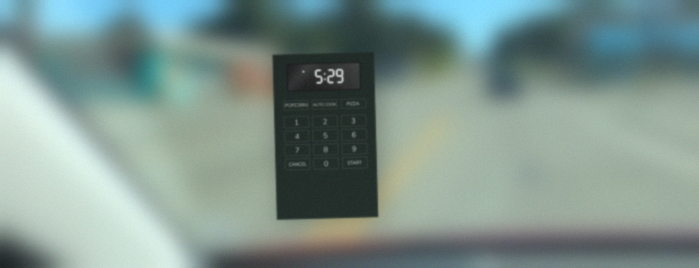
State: 5:29
